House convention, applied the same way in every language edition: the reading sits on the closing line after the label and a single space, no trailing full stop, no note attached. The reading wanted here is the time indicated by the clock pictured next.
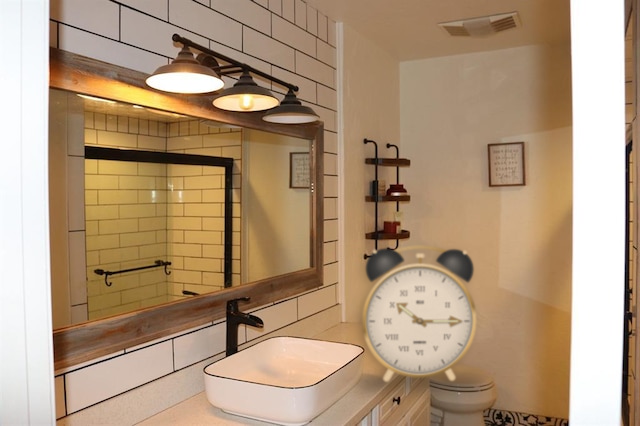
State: 10:15
